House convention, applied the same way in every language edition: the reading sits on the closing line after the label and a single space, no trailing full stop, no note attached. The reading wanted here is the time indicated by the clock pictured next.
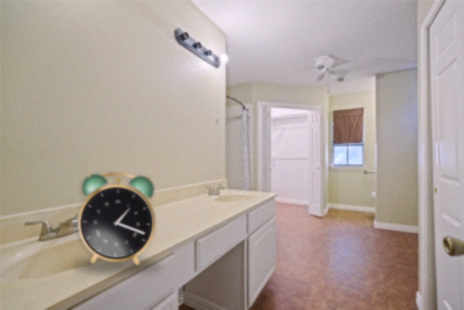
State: 1:18
